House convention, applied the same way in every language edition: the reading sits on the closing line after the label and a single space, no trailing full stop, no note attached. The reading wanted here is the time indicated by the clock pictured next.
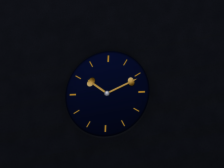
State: 10:11
